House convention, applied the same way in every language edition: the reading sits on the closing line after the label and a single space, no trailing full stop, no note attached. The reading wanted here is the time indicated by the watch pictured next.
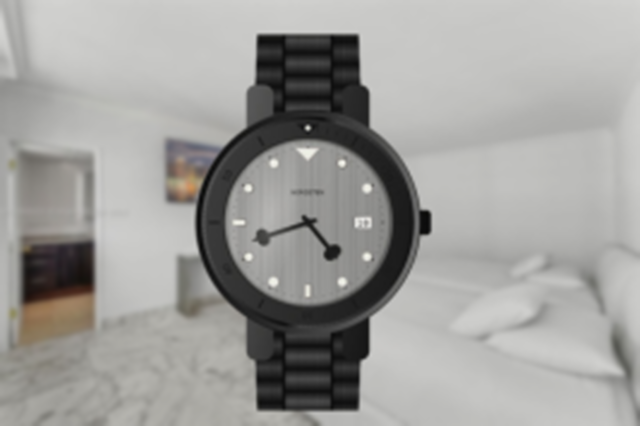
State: 4:42
